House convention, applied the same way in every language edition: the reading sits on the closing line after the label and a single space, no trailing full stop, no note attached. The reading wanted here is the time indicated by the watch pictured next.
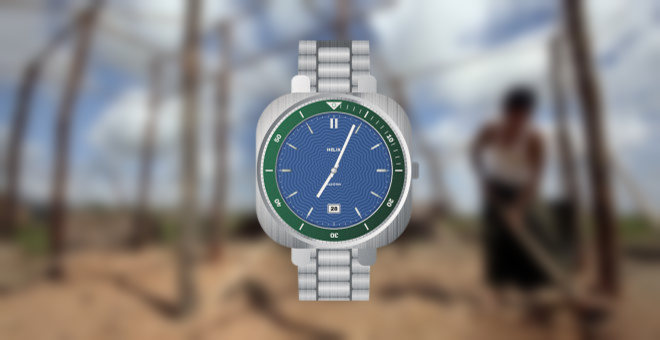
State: 7:04
